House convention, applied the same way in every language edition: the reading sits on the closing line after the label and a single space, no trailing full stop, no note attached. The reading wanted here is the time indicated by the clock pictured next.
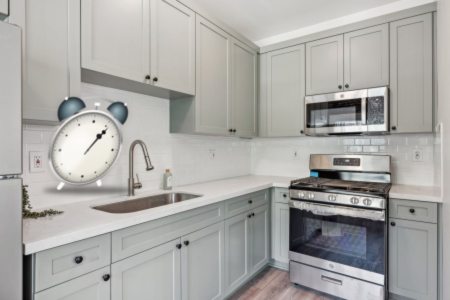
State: 1:06
